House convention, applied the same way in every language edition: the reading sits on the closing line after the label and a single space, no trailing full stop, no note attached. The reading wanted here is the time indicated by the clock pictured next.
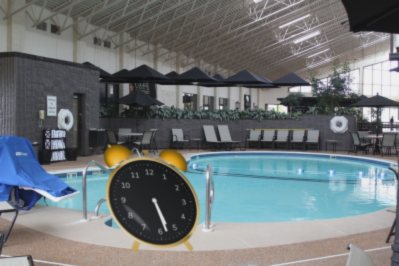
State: 5:28
